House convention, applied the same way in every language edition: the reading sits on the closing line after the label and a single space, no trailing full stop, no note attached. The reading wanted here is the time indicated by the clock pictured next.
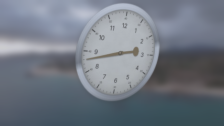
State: 2:43
